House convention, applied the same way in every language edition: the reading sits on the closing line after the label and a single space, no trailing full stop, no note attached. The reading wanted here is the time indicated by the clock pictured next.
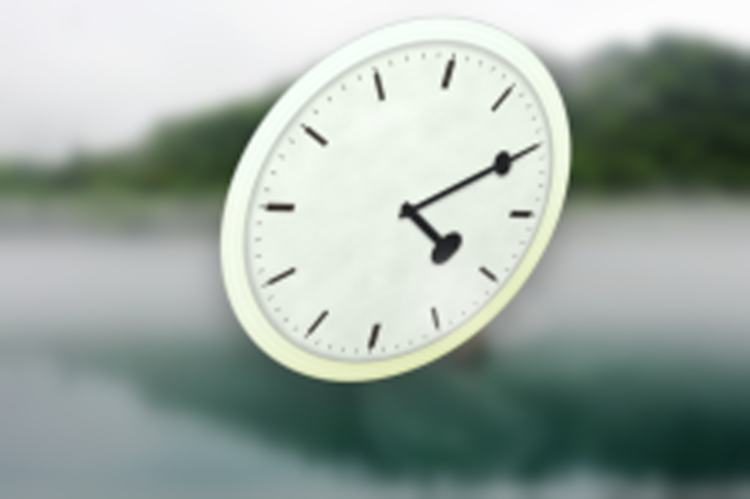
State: 4:10
